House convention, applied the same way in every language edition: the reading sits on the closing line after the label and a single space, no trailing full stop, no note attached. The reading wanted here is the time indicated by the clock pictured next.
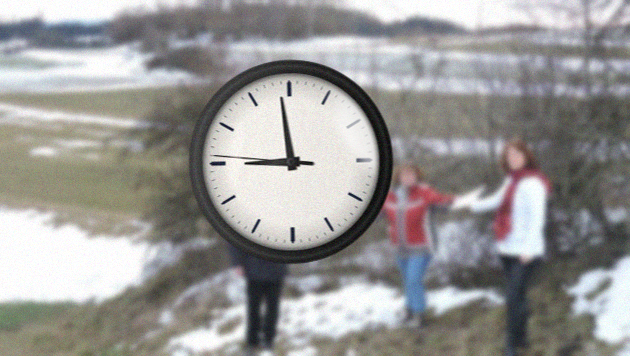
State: 8:58:46
